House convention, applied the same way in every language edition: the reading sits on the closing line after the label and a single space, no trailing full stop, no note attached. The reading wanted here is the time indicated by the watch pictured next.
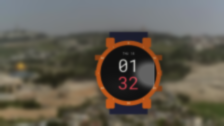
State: 1:32
